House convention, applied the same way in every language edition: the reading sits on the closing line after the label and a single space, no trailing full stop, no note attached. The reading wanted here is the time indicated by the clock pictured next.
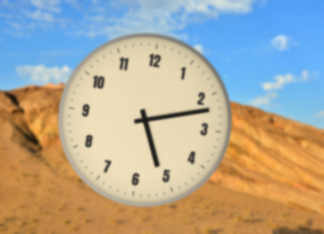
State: 5:12
